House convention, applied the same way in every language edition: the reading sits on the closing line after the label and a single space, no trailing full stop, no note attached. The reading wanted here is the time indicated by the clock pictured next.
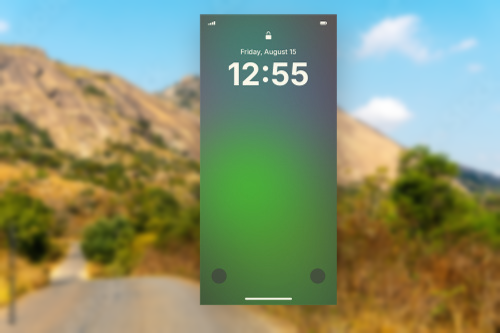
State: 12:55
